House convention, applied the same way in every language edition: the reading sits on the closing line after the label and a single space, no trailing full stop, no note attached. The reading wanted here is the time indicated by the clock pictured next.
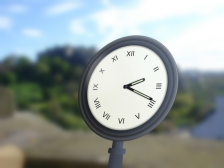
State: 2:19
